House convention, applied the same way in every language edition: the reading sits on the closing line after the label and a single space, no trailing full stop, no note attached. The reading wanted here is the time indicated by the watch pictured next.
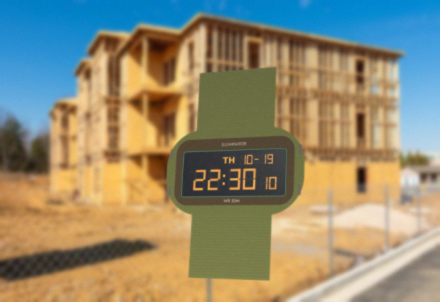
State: 22:30:10
